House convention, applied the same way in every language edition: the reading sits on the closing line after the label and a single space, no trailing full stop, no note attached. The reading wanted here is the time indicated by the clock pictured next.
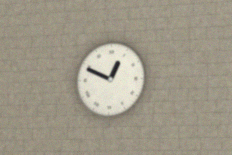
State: 12:49
